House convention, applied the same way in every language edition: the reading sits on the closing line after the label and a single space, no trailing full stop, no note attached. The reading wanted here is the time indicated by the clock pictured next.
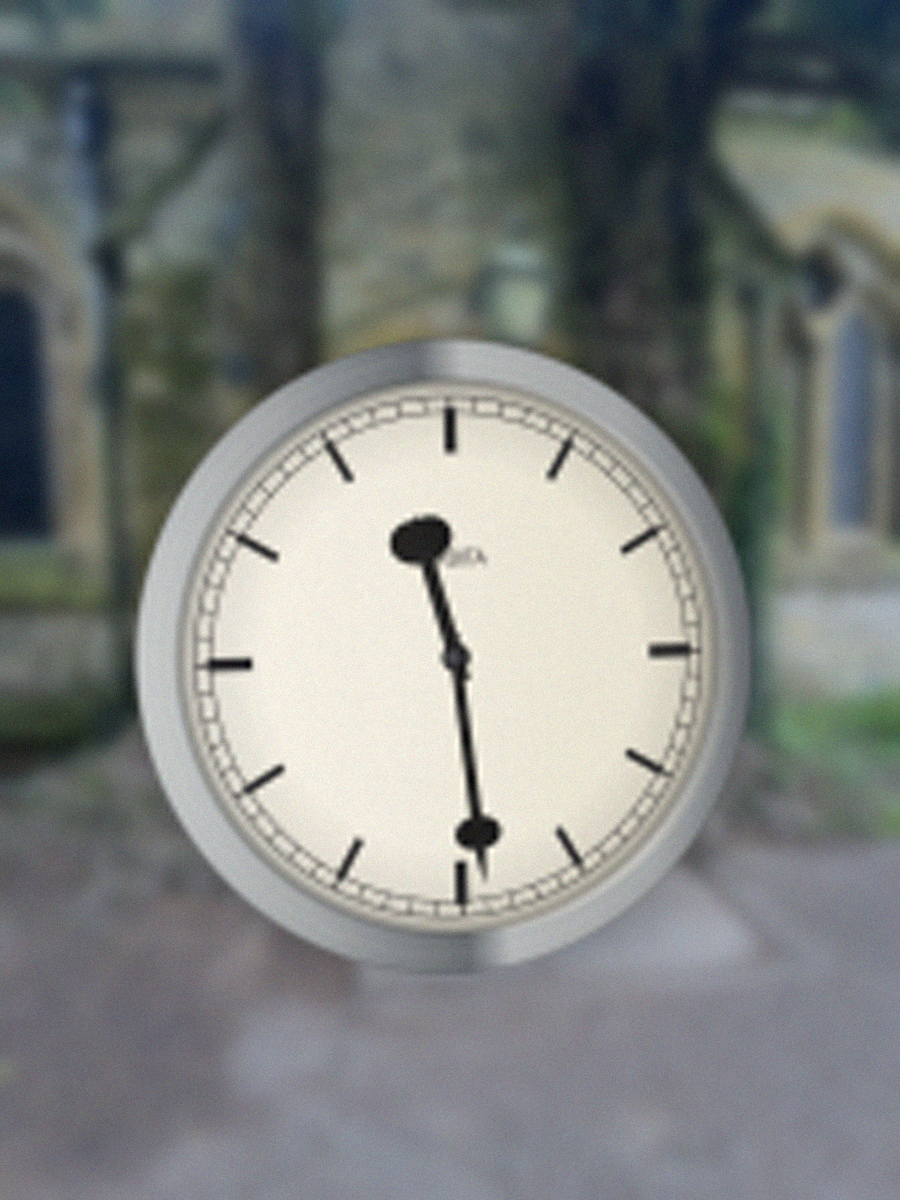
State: 11:29
